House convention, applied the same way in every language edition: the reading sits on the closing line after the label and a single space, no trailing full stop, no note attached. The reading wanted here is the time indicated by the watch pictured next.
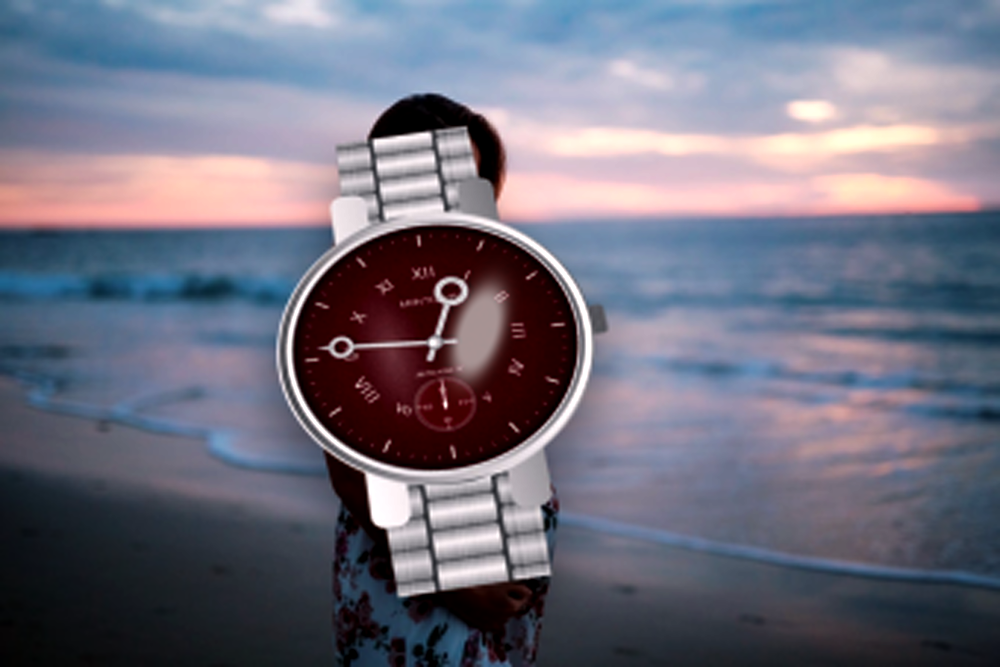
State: 12:46
